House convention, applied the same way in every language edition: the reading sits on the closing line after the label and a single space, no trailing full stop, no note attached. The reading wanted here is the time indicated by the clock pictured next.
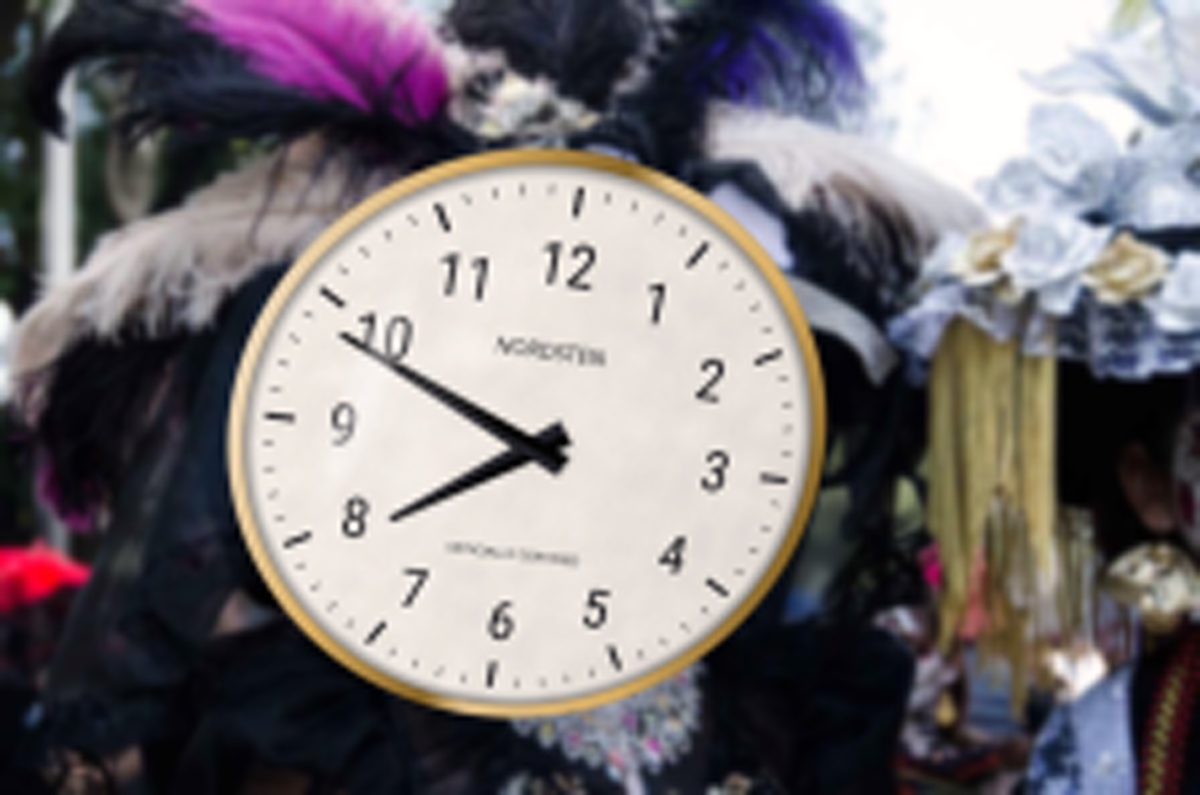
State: 7:49
